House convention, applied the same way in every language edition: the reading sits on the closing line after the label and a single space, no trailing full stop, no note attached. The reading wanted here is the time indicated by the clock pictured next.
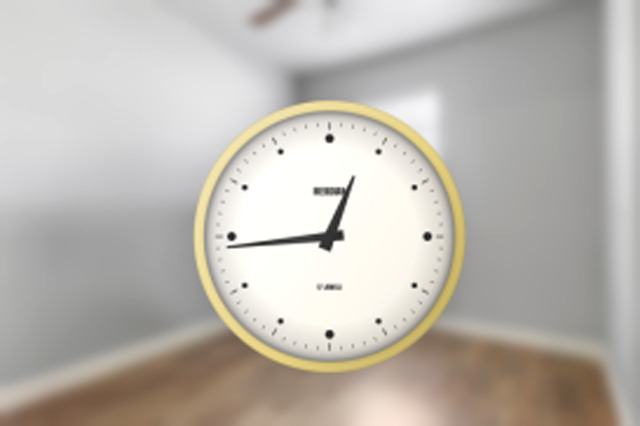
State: 12:44
